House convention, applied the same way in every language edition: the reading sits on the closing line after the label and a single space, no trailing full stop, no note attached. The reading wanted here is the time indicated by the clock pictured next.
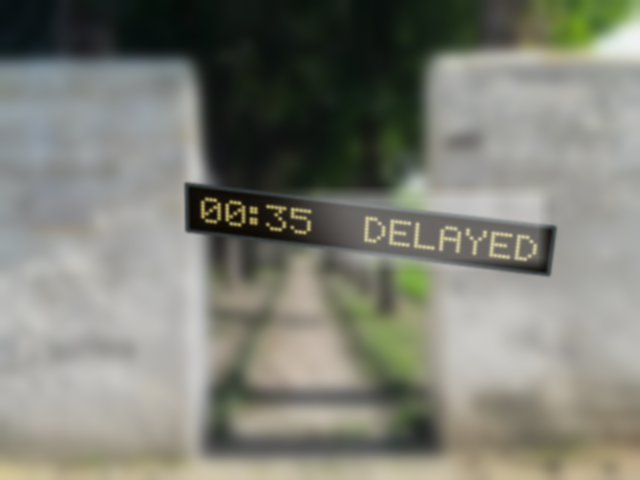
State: 0:35
